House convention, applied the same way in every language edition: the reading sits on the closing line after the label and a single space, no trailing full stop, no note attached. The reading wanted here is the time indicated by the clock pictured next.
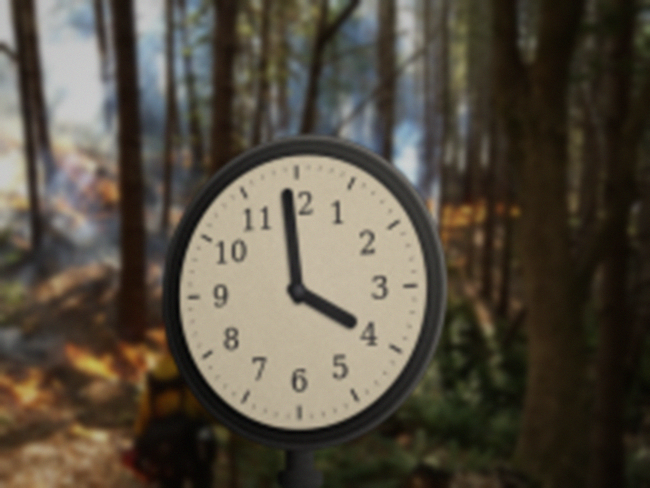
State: 3:59
